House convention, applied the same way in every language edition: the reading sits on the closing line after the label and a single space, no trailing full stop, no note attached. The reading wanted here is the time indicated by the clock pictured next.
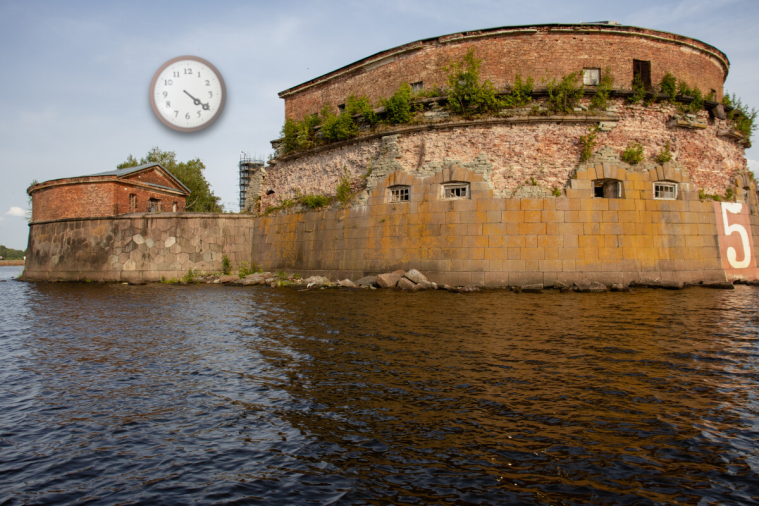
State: 4:21
